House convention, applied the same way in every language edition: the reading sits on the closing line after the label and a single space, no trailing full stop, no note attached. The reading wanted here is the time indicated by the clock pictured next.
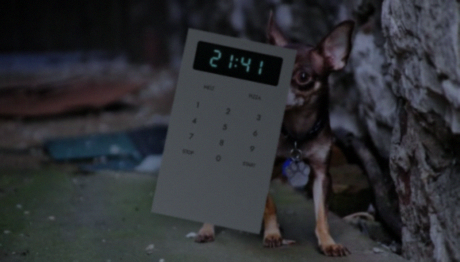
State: 21:41
